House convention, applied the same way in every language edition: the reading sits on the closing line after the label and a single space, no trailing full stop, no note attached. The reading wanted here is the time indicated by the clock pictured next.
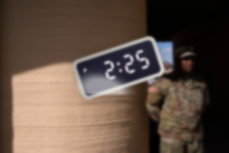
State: 2:25
